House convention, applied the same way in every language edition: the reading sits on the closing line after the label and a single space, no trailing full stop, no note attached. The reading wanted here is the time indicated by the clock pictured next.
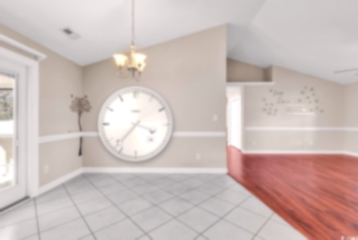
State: 3:37
